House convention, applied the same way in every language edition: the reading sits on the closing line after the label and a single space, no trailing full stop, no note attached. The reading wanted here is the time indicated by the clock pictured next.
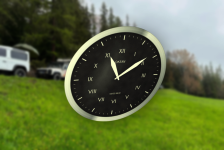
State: 11:09
